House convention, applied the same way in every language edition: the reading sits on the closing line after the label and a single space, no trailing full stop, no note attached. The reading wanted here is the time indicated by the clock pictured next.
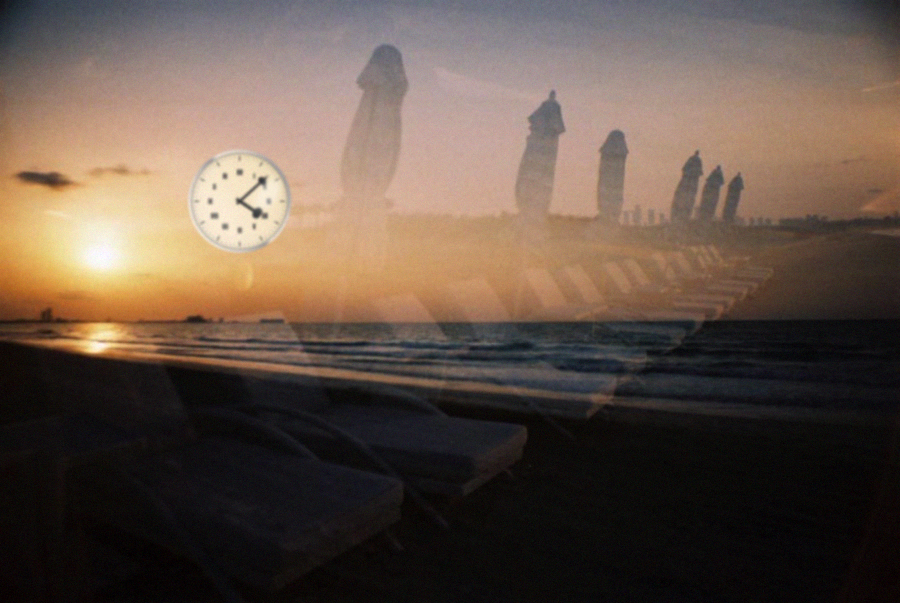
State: 4:08
